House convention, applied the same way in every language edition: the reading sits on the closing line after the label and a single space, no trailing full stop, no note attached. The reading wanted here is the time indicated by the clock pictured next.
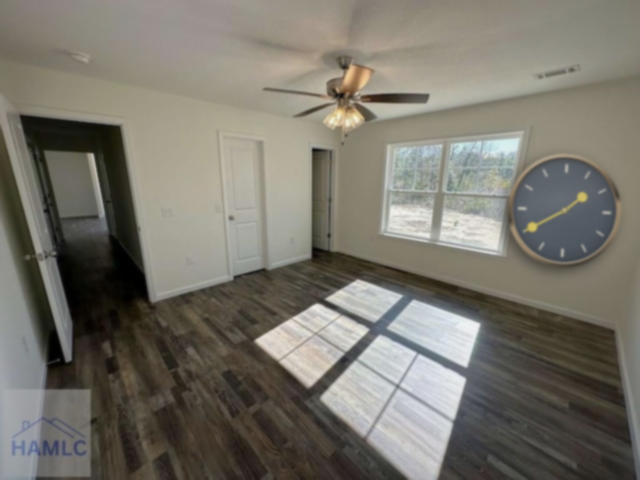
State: 1:40
